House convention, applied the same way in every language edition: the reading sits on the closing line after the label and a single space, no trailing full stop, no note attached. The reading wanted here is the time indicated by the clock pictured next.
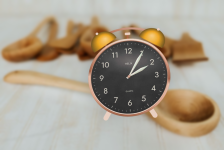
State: 2:05
